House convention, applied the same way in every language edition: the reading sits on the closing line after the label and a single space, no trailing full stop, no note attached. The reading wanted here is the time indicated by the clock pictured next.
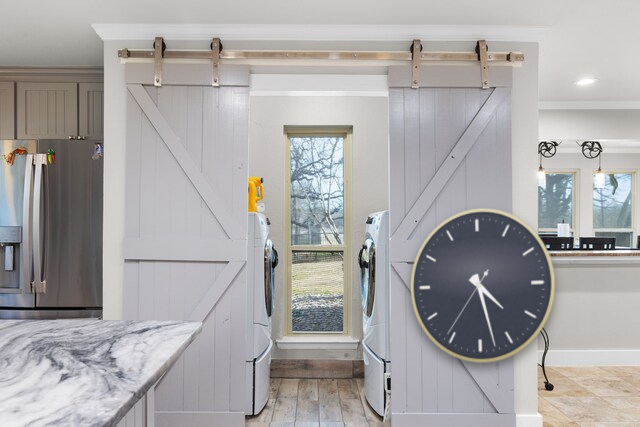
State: 4:27:36
